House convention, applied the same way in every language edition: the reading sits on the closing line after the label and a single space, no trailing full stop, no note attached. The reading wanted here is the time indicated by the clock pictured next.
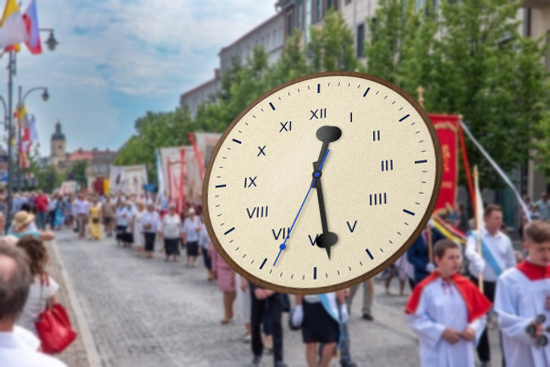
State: 12:28:34
